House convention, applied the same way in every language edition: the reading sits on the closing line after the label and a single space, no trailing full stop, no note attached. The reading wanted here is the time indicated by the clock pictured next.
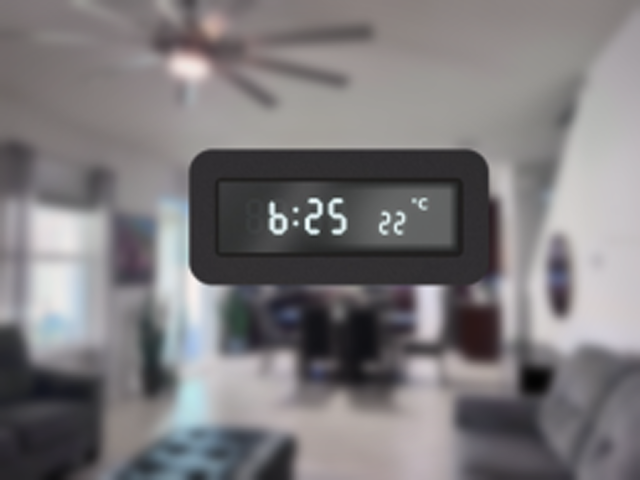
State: 6:25
